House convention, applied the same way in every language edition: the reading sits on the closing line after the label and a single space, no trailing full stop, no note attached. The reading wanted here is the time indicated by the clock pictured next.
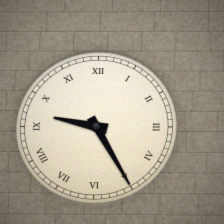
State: 9:25
